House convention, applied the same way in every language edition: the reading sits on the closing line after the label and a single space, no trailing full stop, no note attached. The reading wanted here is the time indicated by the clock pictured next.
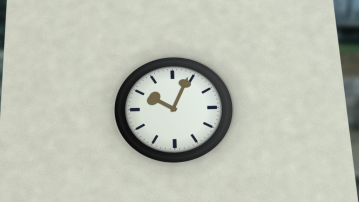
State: 10:04
